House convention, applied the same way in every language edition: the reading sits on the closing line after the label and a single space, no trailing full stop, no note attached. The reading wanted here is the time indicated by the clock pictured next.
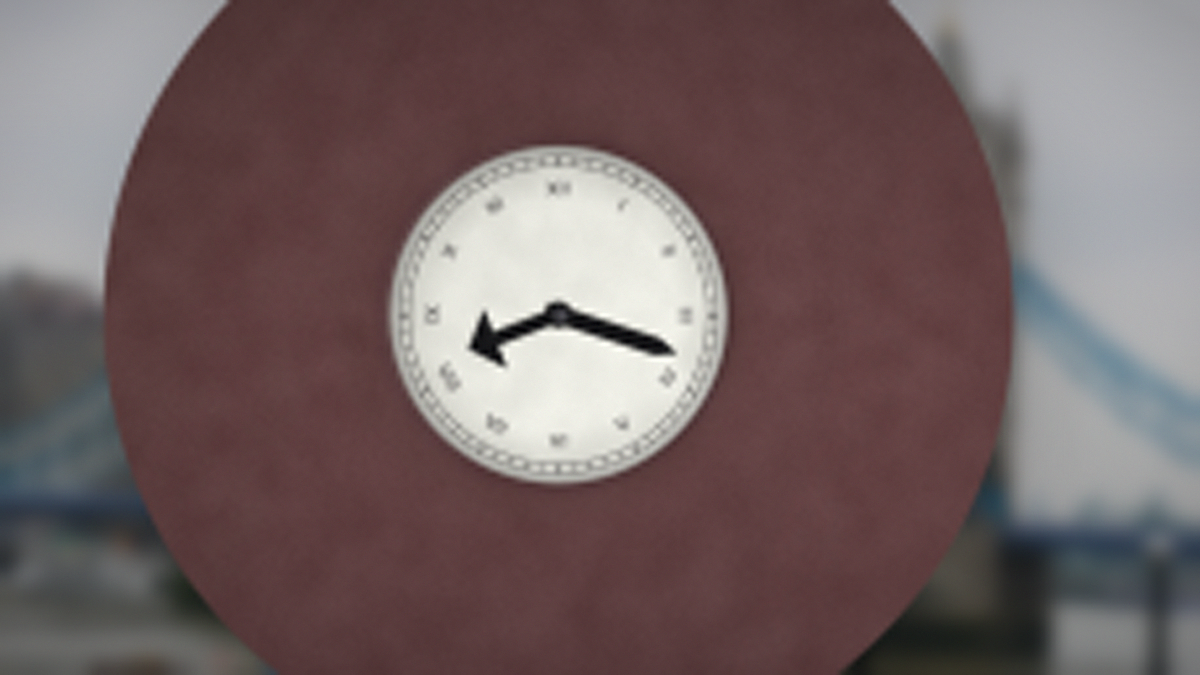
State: 8:18
